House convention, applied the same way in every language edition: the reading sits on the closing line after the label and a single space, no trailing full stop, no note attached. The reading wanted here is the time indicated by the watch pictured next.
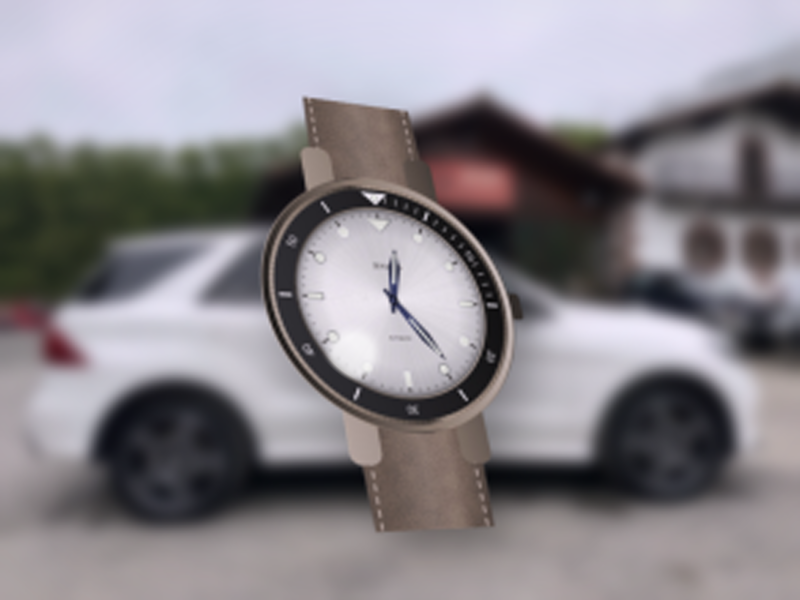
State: 12:24
